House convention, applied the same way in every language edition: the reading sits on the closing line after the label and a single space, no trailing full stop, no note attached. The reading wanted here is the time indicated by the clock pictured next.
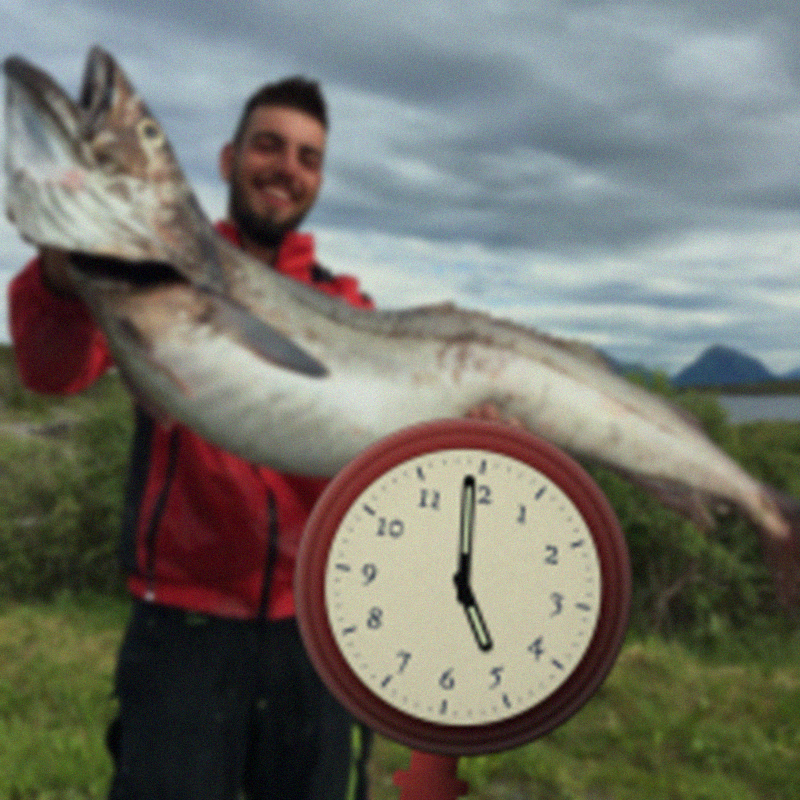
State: 4:59
